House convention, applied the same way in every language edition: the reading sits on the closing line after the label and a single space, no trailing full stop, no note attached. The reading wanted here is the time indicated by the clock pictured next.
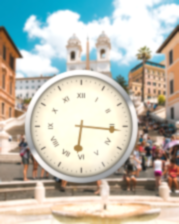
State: 6:16
